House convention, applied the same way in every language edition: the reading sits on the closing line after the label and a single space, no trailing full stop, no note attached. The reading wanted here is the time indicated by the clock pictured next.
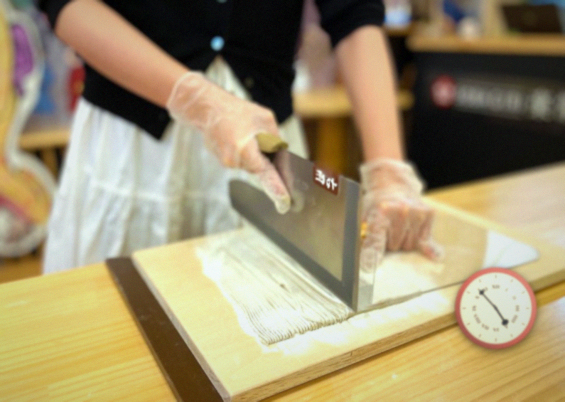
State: 4:53
